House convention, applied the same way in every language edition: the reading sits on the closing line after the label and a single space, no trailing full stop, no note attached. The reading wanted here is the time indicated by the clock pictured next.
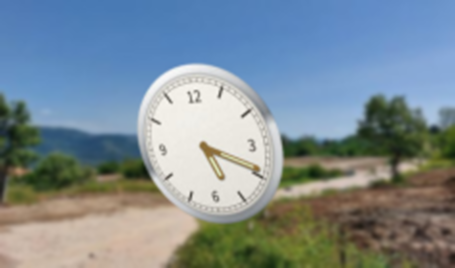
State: 5:19
